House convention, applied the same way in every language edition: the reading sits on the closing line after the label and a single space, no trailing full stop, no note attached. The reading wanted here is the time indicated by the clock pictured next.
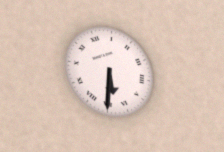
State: 6:35
